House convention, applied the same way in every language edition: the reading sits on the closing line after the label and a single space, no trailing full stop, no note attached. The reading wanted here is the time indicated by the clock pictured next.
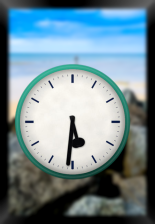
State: 5:31
